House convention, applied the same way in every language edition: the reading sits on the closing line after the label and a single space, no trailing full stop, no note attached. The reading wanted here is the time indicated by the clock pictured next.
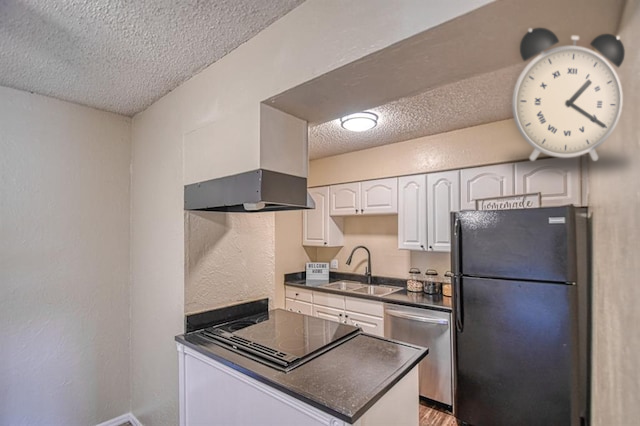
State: 1:20
